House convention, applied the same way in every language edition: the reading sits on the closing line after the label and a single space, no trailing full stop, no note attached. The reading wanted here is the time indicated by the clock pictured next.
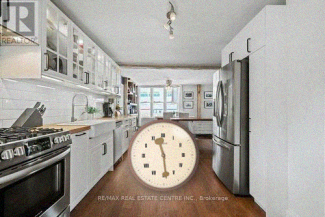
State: 11:29
